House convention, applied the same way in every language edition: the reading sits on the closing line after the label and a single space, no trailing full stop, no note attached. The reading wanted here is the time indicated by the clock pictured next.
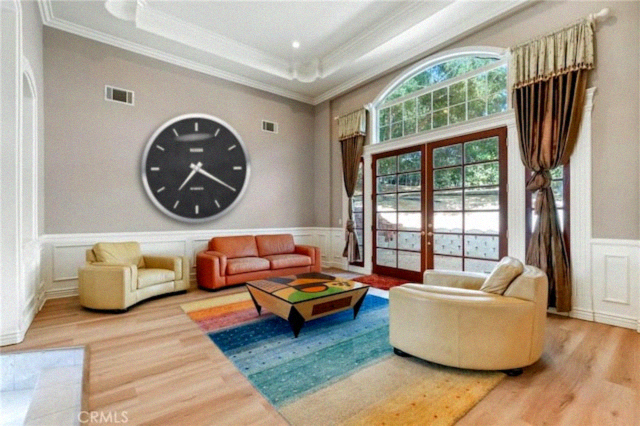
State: 7:20
